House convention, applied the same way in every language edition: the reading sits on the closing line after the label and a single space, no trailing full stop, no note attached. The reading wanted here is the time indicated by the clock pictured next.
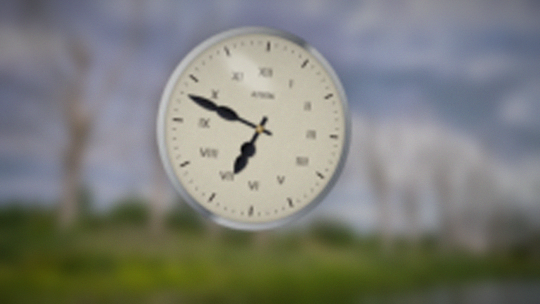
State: 6:48
